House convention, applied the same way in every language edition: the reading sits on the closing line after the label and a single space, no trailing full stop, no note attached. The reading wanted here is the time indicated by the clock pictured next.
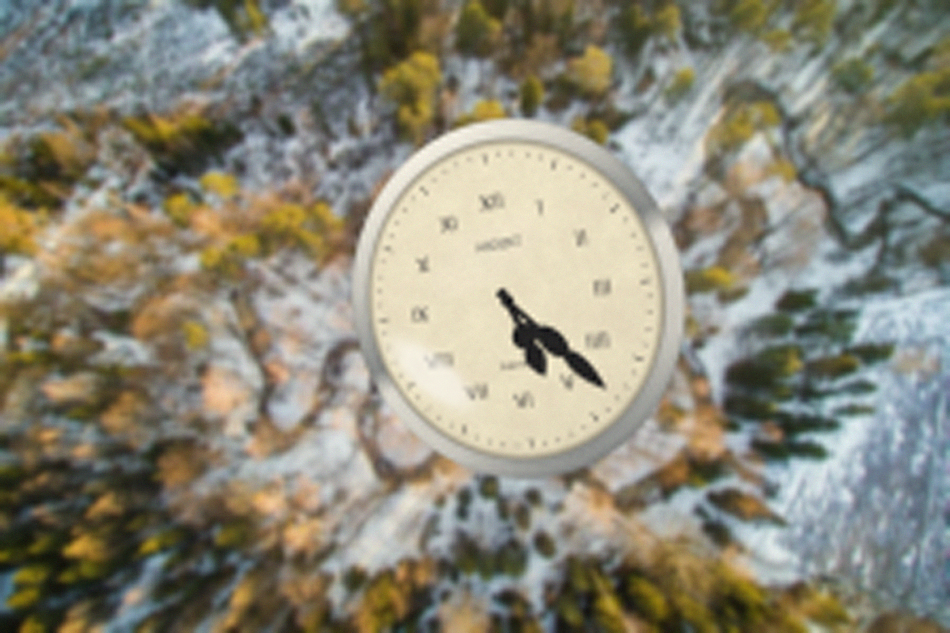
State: 5:23
